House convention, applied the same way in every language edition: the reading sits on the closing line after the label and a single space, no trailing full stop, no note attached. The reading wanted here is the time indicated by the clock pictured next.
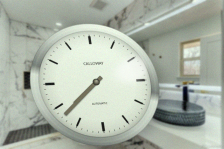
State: 7:38
